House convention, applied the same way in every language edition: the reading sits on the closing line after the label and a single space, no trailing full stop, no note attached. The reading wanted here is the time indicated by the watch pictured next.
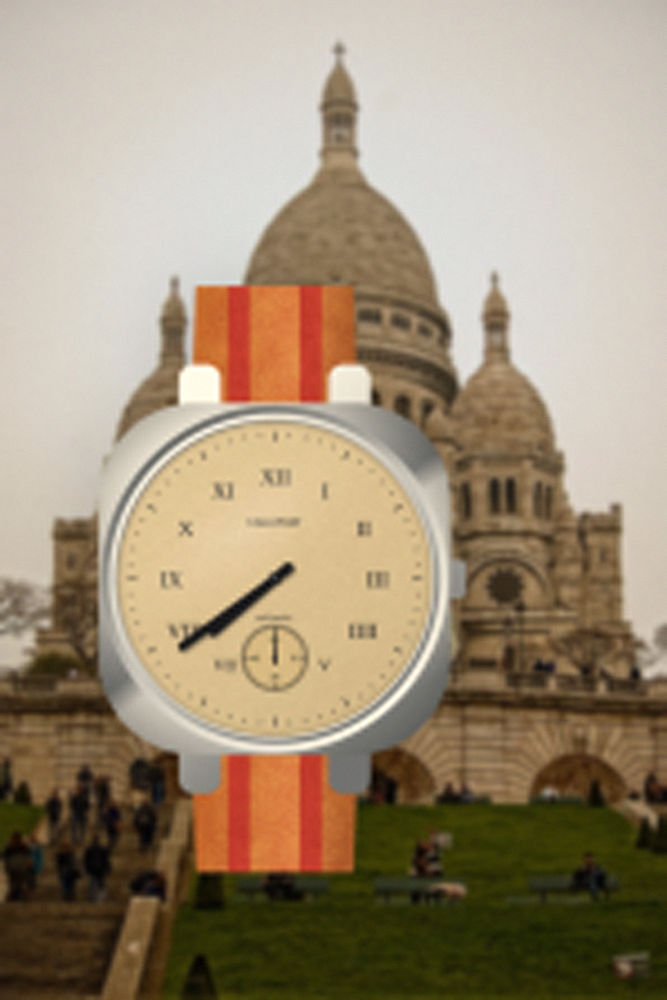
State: 7:39
